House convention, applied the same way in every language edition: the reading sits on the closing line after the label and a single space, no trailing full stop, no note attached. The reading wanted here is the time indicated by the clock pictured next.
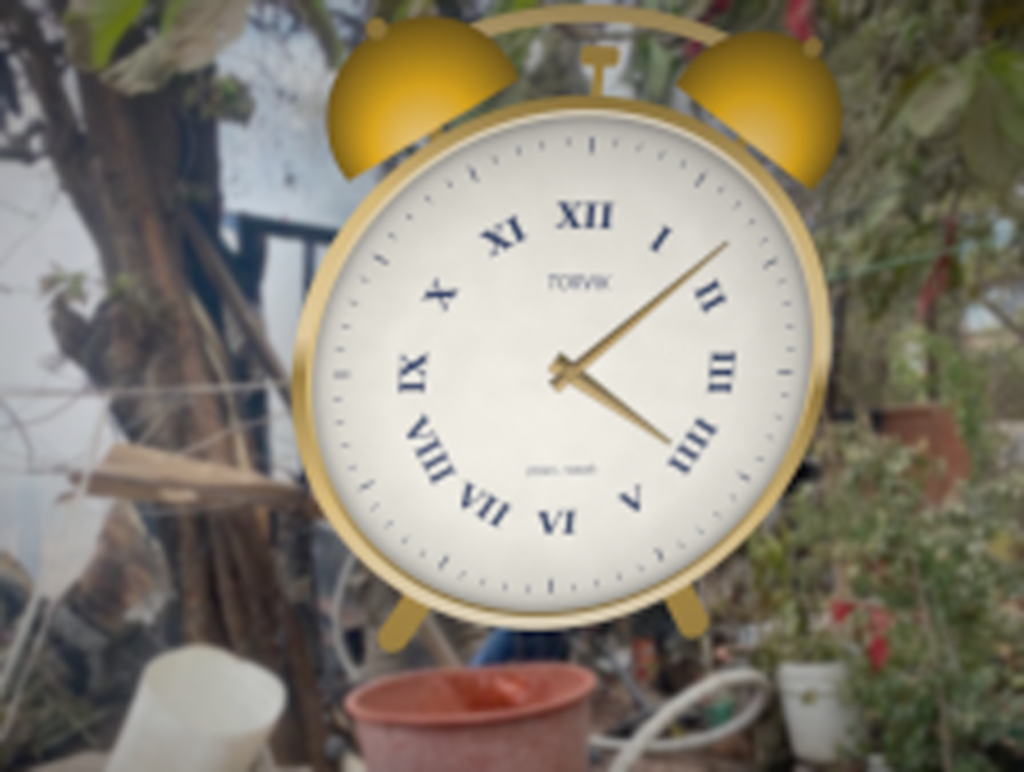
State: 4:08
